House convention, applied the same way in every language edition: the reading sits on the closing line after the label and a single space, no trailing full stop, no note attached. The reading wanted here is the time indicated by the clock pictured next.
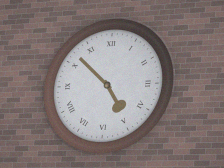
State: 4:52
